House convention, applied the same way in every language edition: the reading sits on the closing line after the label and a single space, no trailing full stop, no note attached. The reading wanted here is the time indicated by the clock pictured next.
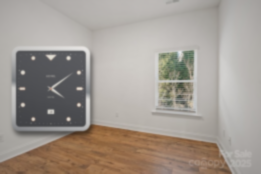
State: 4:09
